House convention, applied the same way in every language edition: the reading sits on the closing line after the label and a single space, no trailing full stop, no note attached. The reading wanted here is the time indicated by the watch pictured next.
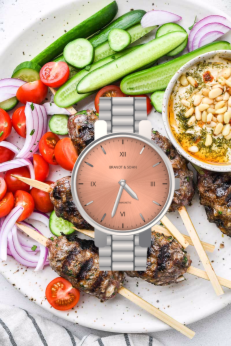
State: 4:33
